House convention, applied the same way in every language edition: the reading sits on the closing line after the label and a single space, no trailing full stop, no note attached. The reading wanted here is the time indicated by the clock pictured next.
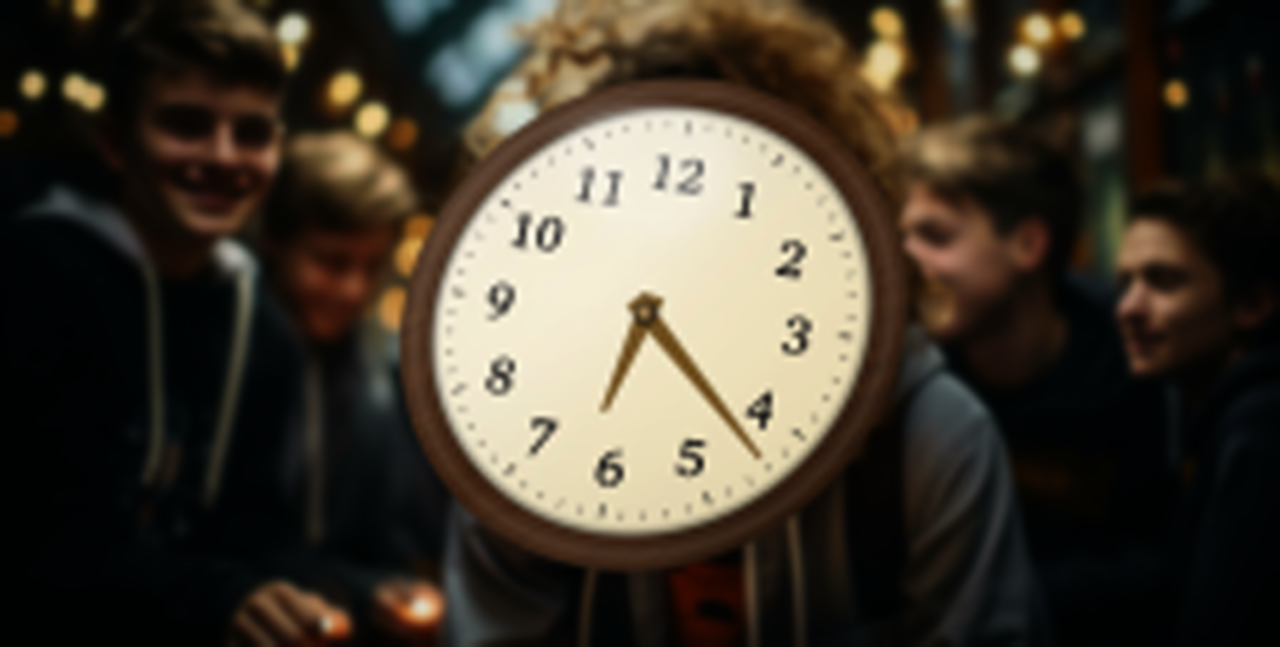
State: 6:22
